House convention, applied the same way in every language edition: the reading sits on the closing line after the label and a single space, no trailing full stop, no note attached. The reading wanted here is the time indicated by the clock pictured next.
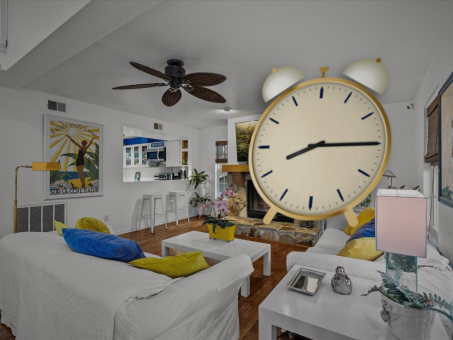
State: 8:15
